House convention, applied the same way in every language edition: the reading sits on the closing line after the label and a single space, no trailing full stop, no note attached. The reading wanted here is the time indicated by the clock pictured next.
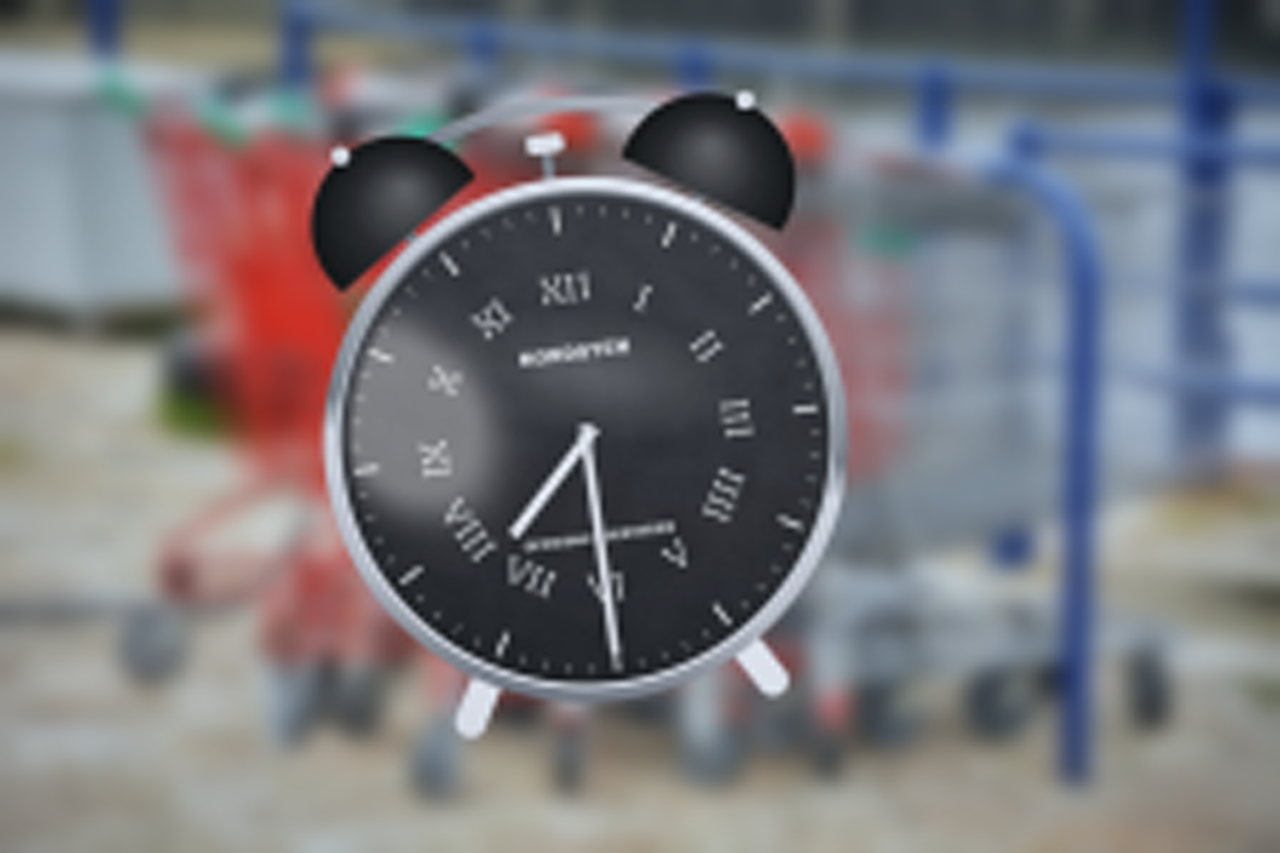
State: 7:30
